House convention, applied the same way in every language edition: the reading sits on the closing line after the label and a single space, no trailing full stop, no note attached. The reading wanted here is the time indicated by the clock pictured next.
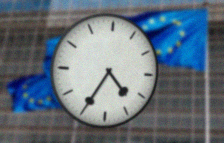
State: 4:35
